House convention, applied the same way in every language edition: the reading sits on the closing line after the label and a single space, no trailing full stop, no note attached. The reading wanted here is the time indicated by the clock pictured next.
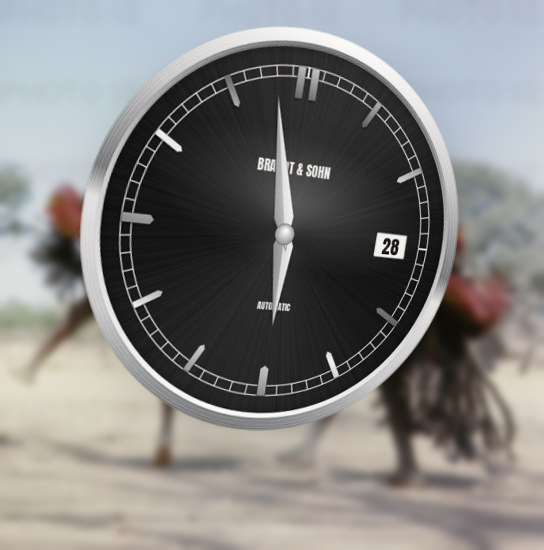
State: 5:58
